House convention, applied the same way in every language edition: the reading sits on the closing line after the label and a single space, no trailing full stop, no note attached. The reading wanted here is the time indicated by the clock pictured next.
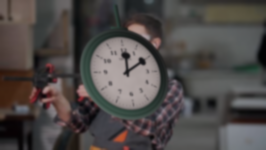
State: 12:10
